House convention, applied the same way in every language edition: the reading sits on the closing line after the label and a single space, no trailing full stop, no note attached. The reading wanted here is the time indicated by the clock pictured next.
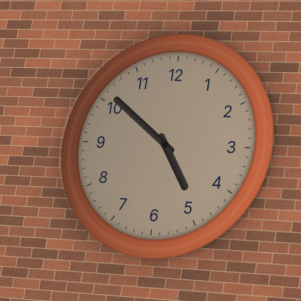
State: 4:51
